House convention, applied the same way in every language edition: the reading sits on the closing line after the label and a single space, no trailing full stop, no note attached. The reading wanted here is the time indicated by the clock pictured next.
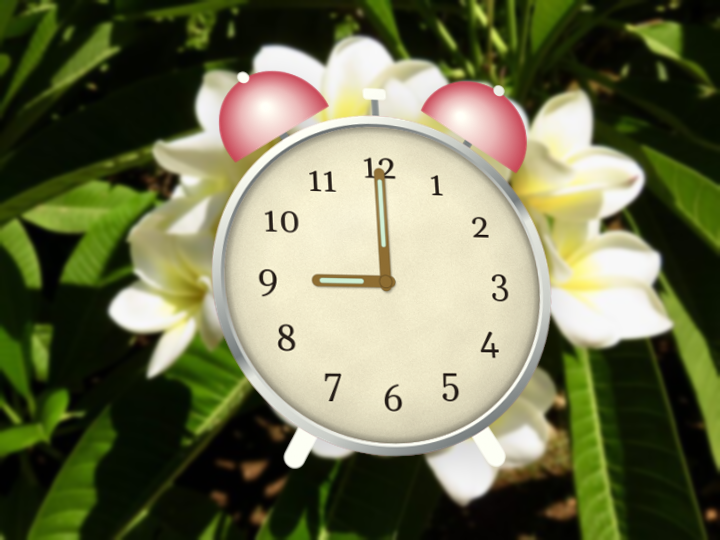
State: 9:00
